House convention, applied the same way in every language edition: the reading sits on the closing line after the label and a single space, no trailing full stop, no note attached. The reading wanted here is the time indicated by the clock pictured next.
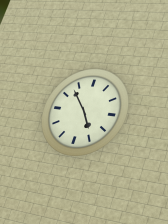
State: 4:53
